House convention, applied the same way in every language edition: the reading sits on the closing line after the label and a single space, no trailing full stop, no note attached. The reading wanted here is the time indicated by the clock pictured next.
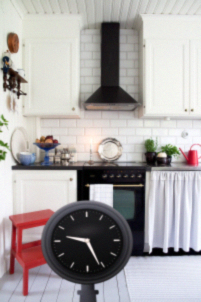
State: 9:26
